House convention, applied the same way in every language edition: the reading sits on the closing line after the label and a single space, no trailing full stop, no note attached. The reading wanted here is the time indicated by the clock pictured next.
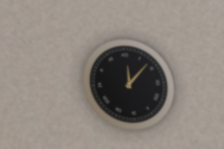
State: 12:08
